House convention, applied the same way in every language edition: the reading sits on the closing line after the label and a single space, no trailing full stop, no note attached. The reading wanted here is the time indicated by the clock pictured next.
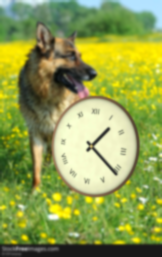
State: 1:21
